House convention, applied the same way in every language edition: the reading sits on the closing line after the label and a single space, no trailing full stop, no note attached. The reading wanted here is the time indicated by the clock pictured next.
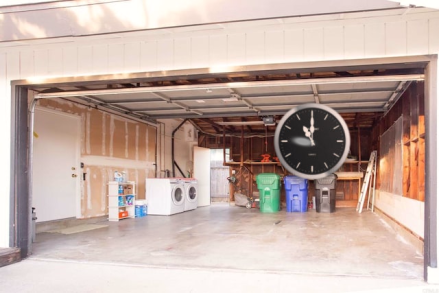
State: 11:00
